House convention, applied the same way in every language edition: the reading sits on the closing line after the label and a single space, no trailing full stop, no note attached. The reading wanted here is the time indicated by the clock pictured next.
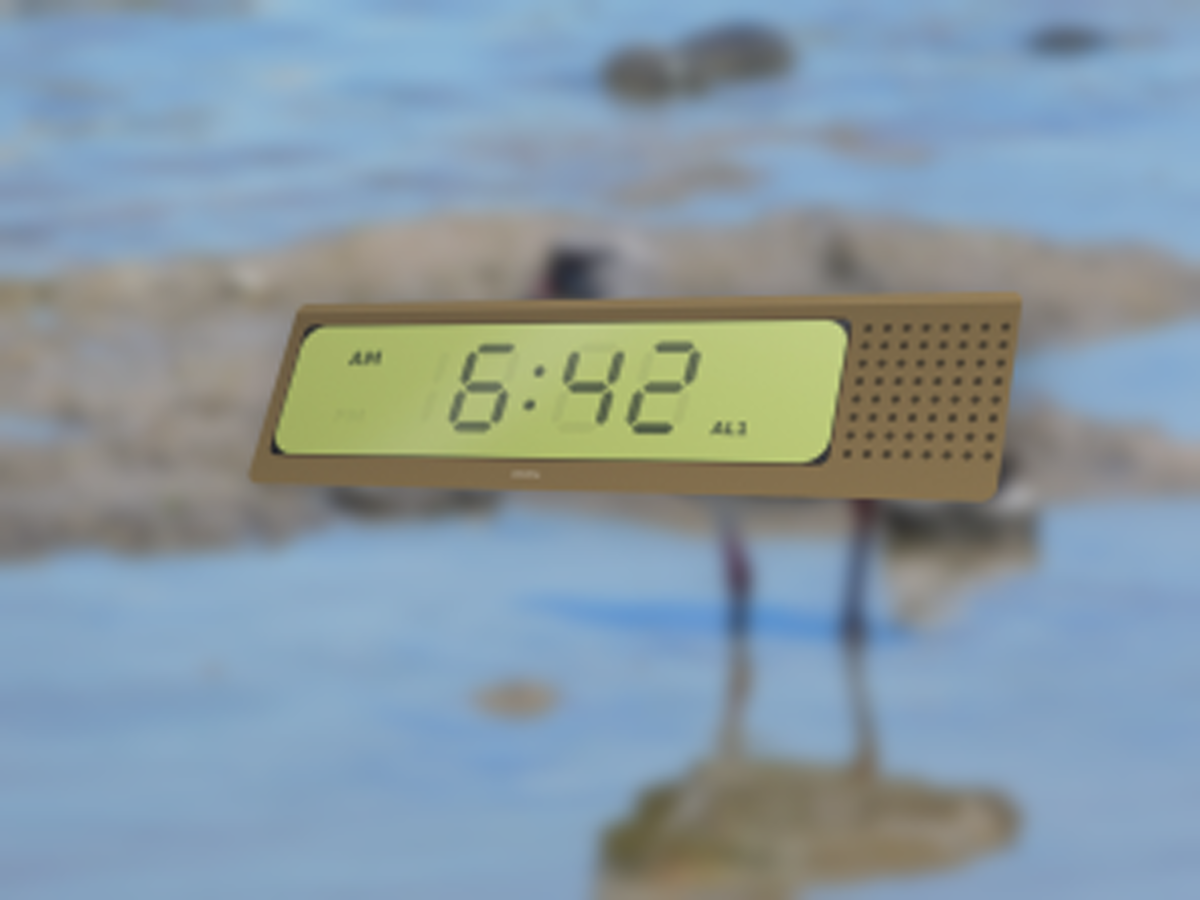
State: 6:42
